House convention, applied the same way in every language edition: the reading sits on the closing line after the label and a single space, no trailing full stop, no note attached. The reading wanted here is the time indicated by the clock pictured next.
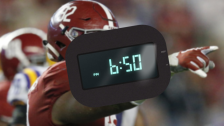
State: 6:50
